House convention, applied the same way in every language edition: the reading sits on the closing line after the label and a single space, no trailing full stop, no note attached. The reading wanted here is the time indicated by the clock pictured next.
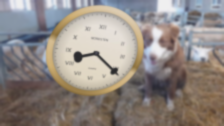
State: 8:21
